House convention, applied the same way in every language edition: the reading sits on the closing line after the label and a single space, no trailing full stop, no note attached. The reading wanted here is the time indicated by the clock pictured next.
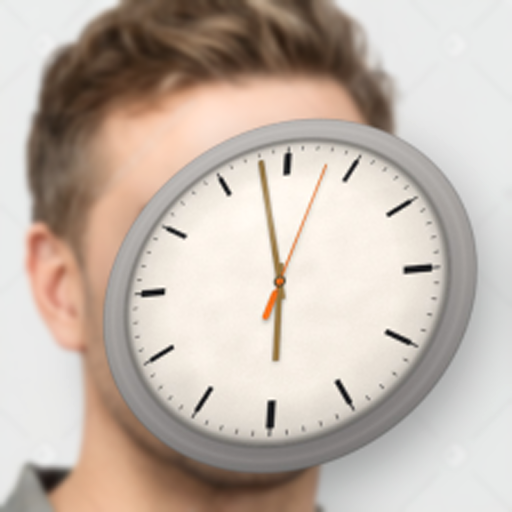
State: 5:58:03
